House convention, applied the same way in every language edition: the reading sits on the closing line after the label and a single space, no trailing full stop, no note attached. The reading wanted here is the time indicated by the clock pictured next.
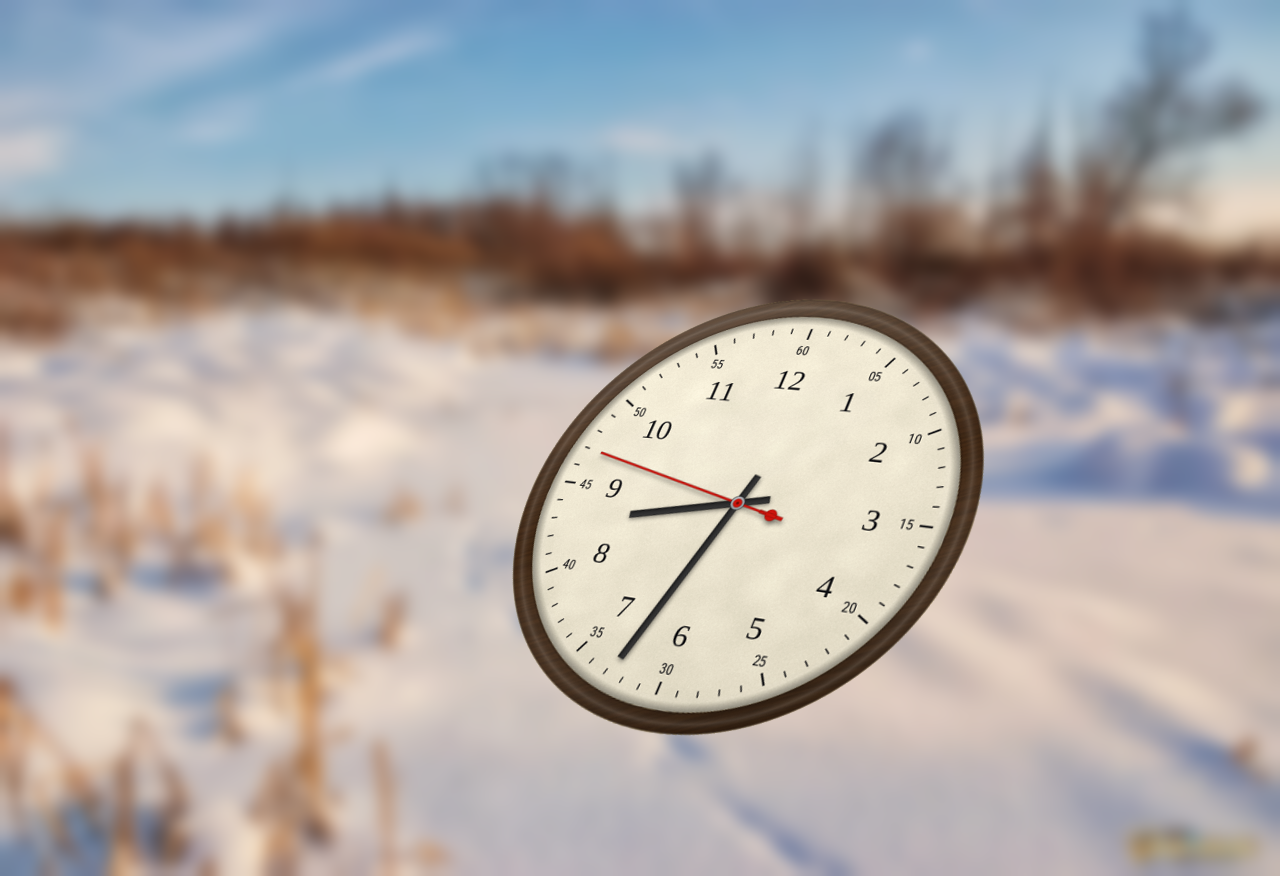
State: 8:32:47
